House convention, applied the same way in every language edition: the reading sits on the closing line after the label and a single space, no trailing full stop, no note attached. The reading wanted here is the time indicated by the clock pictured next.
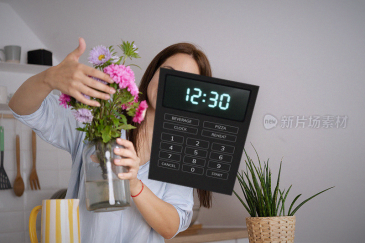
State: 12:30
